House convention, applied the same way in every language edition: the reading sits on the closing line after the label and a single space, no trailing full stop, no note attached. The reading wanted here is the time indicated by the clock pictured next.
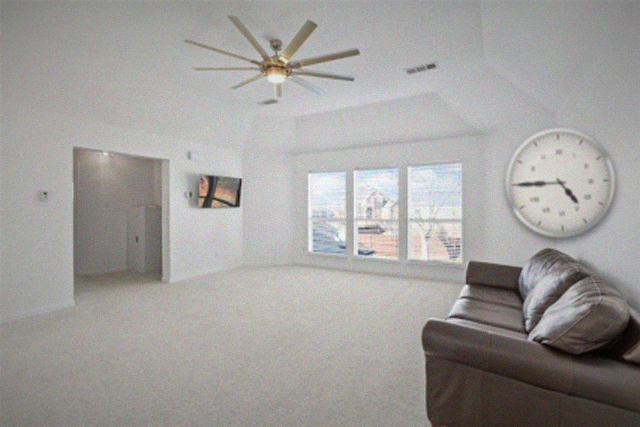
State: 4:45
